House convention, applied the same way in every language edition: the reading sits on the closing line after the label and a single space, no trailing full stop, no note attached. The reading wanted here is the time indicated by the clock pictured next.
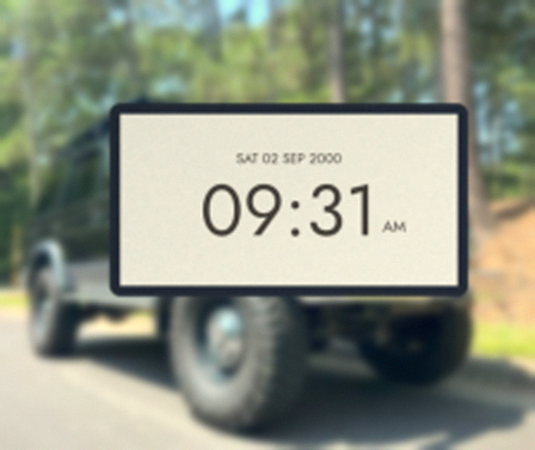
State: 9:31
